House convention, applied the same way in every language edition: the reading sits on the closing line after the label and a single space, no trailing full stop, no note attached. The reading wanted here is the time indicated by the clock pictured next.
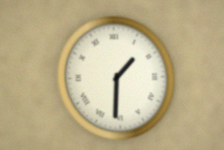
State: 1:31
